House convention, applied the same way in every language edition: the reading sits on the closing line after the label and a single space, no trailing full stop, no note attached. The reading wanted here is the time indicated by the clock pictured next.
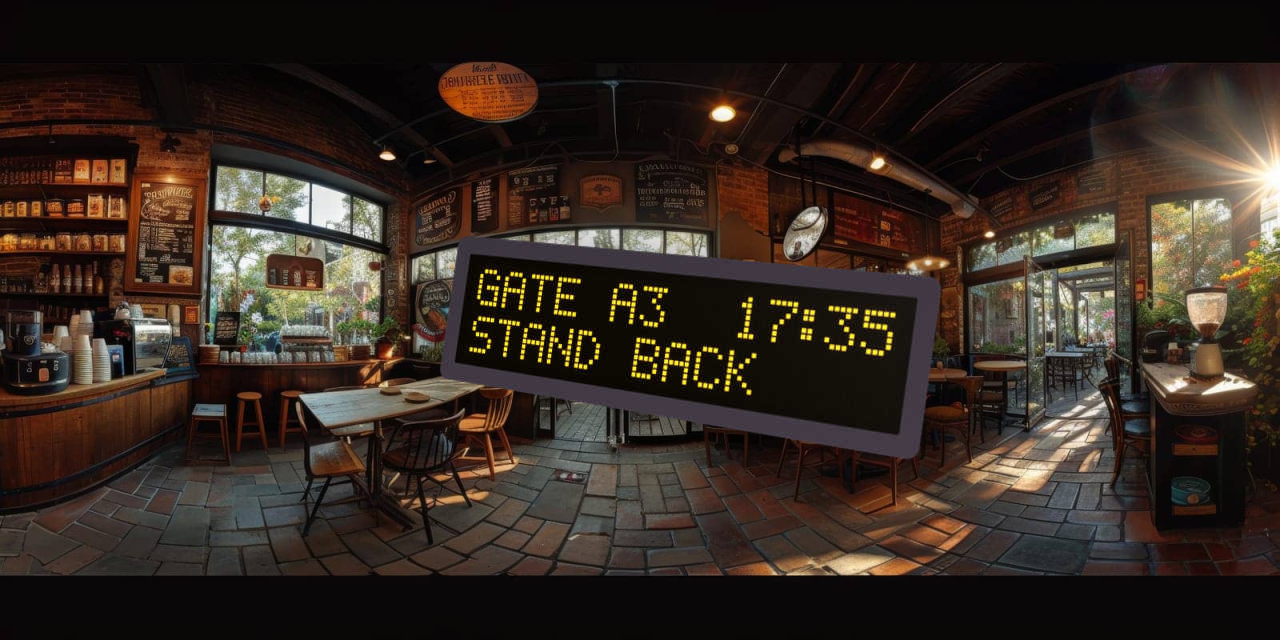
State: 17:35
